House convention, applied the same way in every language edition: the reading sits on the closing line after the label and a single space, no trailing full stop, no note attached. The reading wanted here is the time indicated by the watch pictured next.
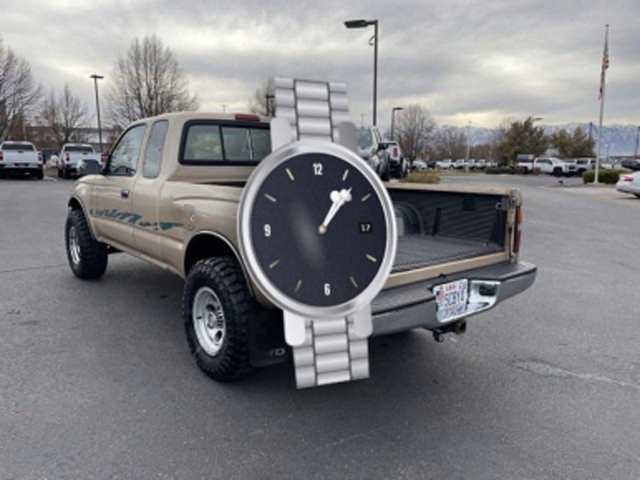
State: 1:07
